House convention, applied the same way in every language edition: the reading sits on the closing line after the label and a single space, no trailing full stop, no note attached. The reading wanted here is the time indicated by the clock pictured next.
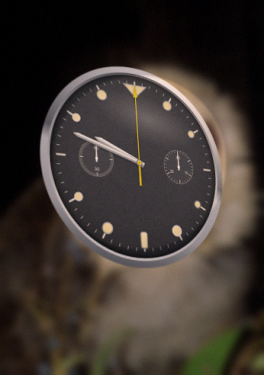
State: 9:48
